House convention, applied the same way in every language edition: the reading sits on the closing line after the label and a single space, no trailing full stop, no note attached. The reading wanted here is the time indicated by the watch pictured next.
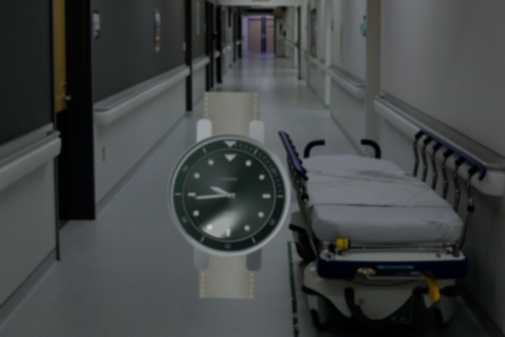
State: 9:44
